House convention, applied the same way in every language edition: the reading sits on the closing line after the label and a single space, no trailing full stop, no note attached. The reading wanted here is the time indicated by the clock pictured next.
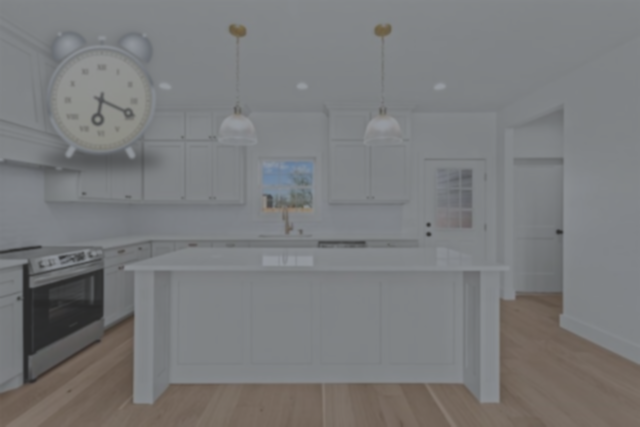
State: 6:19
